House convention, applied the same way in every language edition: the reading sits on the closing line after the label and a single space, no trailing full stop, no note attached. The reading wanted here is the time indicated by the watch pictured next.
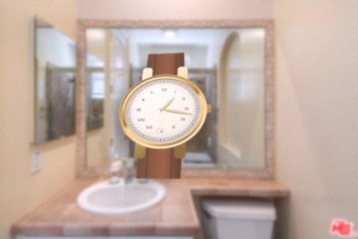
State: 1:17
